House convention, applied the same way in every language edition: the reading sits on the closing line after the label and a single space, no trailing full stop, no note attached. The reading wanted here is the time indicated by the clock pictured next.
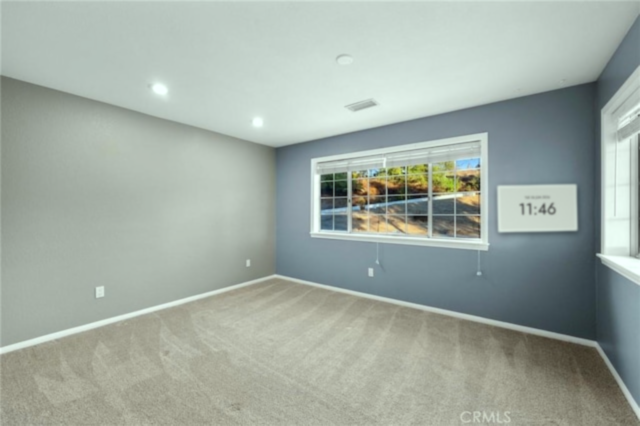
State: 11:46
